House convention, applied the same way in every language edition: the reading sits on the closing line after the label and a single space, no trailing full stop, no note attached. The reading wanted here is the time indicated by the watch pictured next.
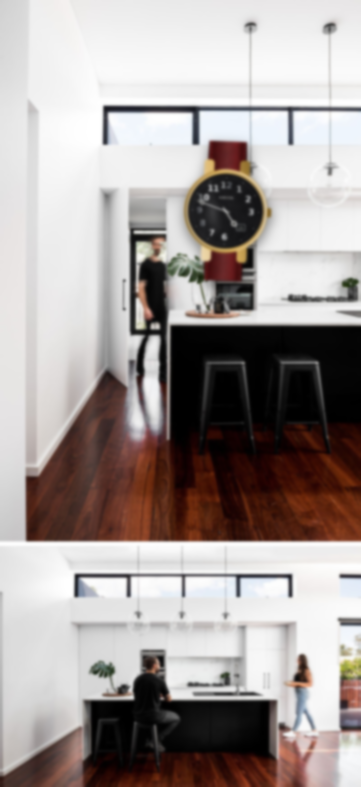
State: 4:48
